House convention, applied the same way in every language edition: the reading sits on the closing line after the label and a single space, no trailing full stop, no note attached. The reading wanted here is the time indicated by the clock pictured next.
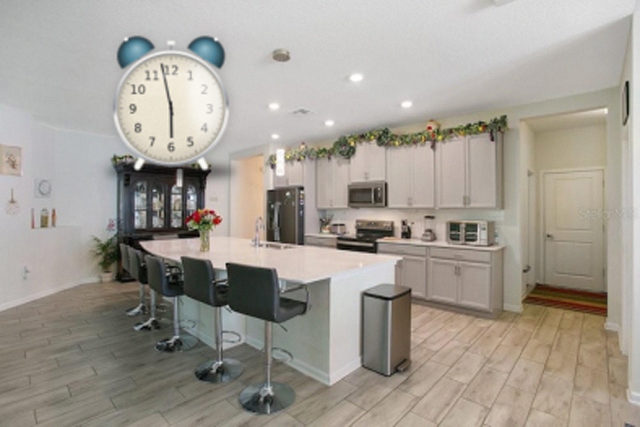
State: 5:58
